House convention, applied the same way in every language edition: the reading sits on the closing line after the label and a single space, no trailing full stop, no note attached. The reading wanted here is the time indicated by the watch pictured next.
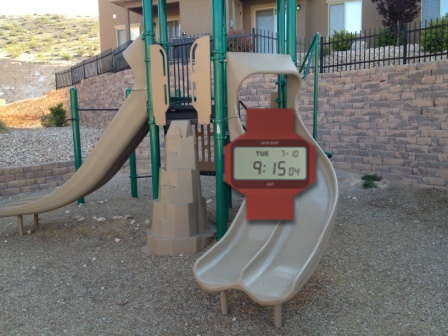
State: 9:15
